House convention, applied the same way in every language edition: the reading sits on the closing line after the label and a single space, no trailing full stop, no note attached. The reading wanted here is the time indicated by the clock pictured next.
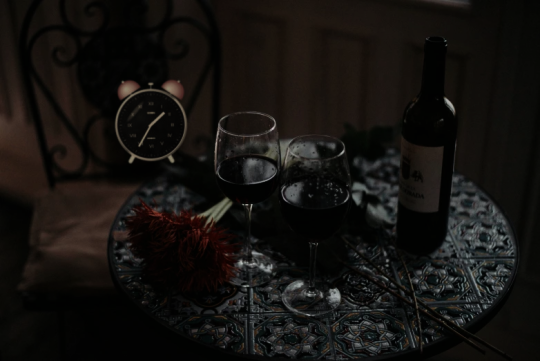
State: 1:35
